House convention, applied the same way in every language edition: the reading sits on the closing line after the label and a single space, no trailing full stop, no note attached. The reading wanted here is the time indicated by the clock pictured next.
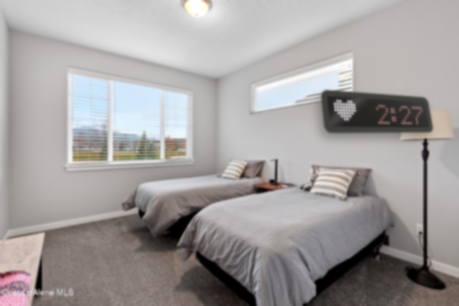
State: 2:27
